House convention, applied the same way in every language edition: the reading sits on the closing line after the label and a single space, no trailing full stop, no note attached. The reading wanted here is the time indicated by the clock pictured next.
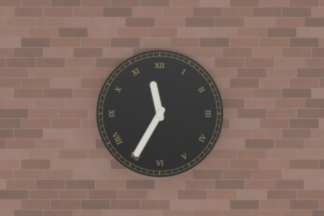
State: 11:35
